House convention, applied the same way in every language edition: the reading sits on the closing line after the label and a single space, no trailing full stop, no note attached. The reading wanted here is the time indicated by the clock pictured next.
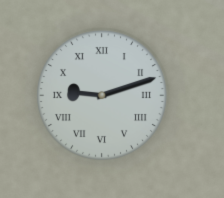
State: 9:12
